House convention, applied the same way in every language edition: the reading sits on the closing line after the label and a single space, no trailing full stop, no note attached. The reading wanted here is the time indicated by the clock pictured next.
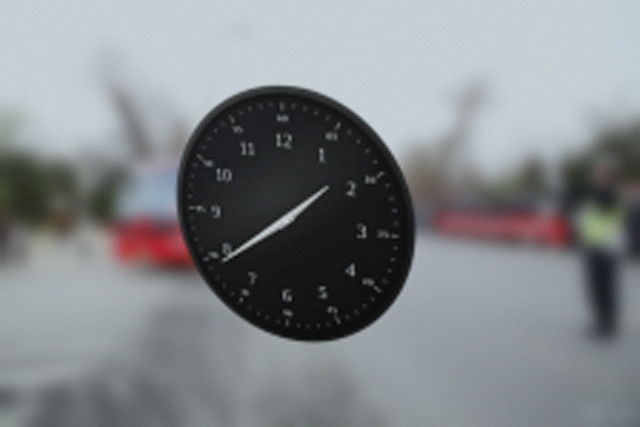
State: 1:39
